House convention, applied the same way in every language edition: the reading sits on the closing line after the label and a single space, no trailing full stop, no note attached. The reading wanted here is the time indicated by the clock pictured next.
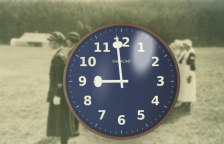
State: 8:59
